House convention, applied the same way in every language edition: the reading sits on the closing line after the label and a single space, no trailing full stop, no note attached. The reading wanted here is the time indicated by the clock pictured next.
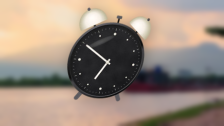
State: 6:50
